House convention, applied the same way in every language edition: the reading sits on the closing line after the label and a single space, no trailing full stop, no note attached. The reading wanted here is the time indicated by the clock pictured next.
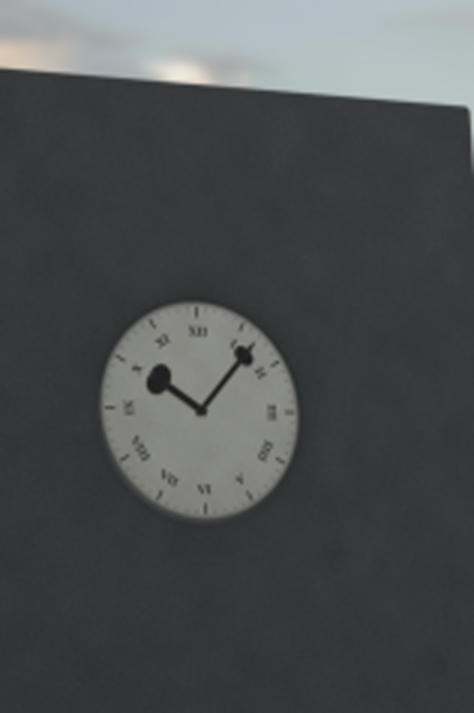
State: 10:07
